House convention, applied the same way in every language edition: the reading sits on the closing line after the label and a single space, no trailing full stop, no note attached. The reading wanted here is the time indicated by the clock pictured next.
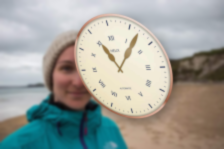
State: 11:07
